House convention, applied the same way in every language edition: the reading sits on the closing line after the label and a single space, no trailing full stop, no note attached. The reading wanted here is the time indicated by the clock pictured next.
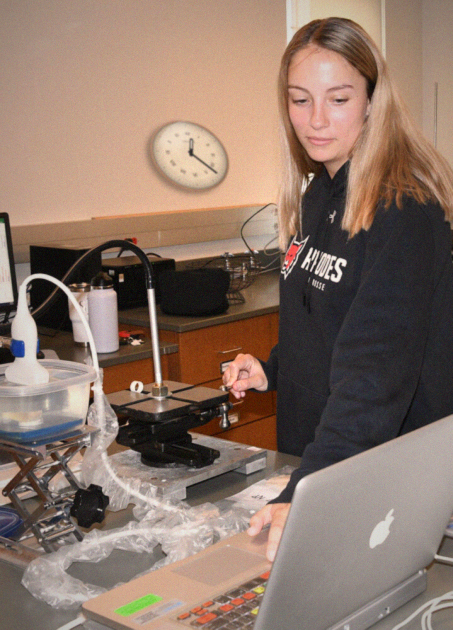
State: 12:22
